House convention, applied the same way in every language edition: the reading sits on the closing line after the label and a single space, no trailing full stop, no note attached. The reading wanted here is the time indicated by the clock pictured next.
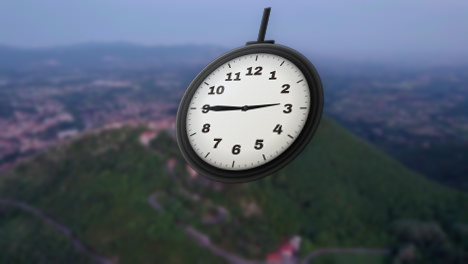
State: 2:45
